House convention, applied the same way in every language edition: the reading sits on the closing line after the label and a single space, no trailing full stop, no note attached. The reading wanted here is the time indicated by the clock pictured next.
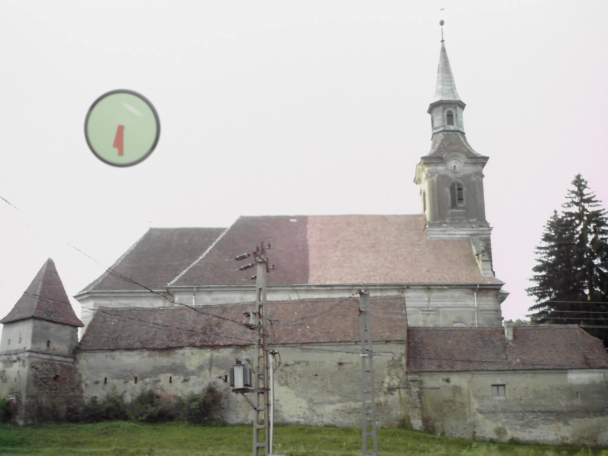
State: 6:30
